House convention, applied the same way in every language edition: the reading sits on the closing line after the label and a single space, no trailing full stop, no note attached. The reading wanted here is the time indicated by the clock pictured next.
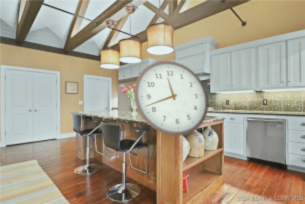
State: 11:42
